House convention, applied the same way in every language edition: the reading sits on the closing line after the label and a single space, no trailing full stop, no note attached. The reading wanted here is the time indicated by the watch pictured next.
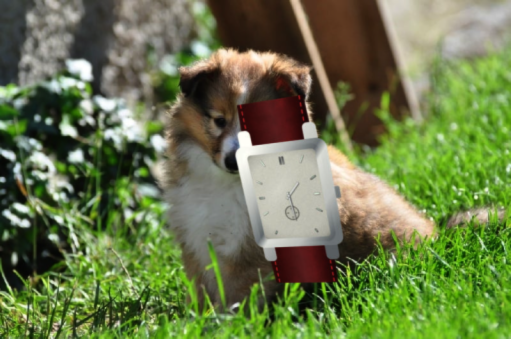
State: 1:29
